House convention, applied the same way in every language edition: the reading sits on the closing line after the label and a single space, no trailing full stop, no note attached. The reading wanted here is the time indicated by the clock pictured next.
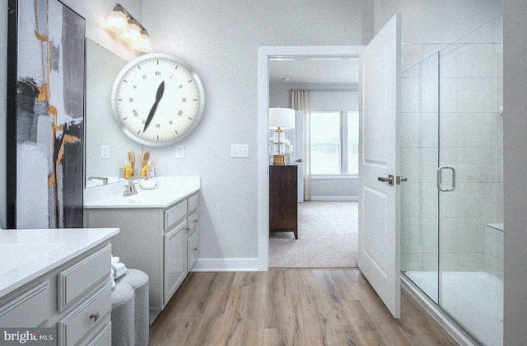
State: 12:34
